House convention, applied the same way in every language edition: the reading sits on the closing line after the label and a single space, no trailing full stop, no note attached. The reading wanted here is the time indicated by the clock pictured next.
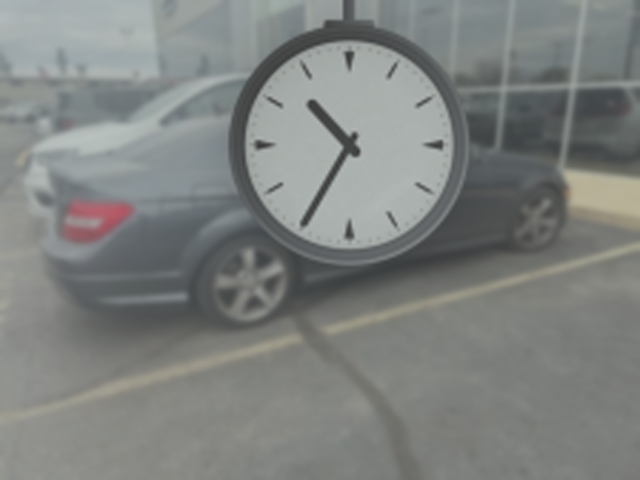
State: 10:35
